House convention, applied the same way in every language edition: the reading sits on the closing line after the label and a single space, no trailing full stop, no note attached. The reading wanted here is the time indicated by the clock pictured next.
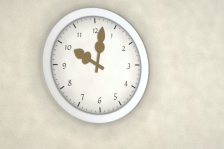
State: 10:02
